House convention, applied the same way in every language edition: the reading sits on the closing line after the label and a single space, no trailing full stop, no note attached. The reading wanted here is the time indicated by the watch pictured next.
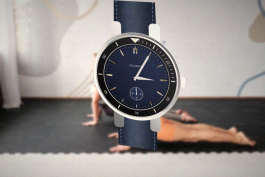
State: 3:05
